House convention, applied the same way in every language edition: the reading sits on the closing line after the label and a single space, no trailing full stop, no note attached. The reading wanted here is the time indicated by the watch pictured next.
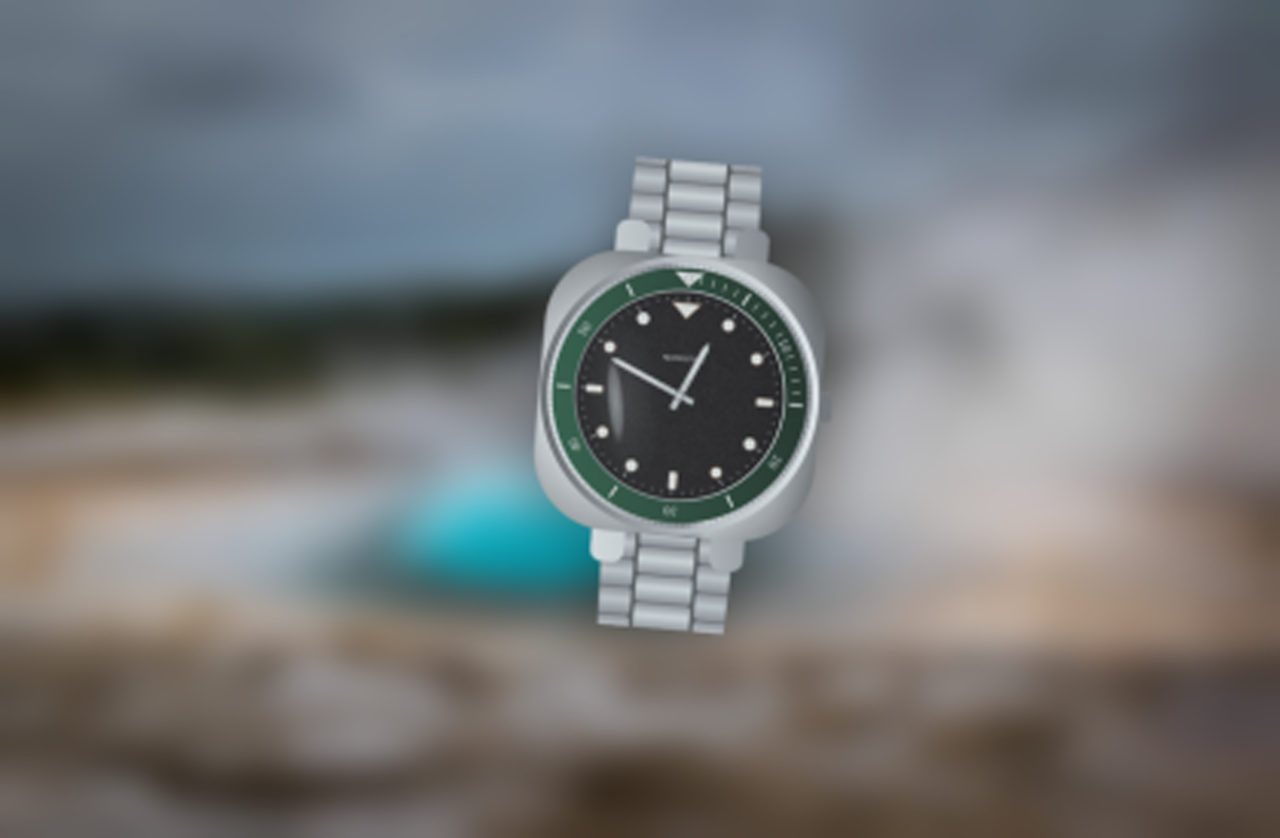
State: 12:49
